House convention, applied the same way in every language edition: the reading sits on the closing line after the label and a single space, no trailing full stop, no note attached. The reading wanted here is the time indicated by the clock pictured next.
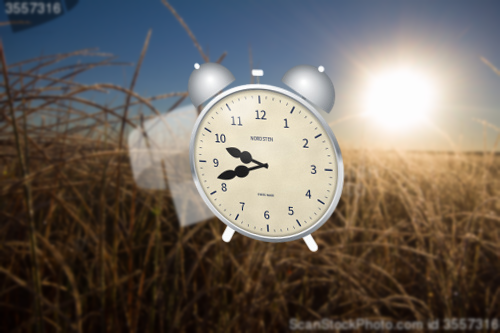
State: 9:42
